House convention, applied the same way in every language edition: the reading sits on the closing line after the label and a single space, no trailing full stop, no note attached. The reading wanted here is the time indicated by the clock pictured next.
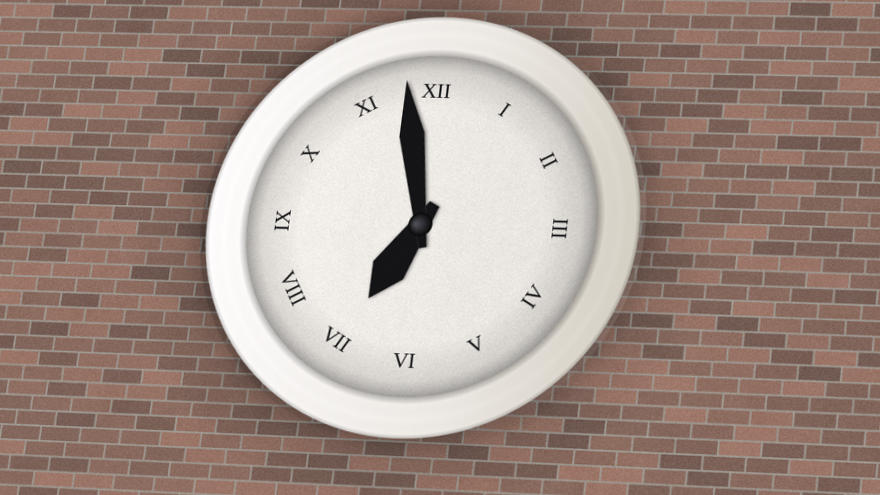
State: 6:58
